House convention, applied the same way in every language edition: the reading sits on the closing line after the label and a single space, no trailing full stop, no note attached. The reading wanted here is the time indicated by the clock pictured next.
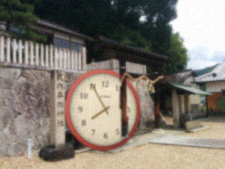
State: 7:55
